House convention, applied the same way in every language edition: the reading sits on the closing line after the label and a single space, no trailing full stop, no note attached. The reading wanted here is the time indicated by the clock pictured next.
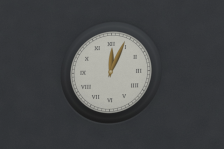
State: 12:04
